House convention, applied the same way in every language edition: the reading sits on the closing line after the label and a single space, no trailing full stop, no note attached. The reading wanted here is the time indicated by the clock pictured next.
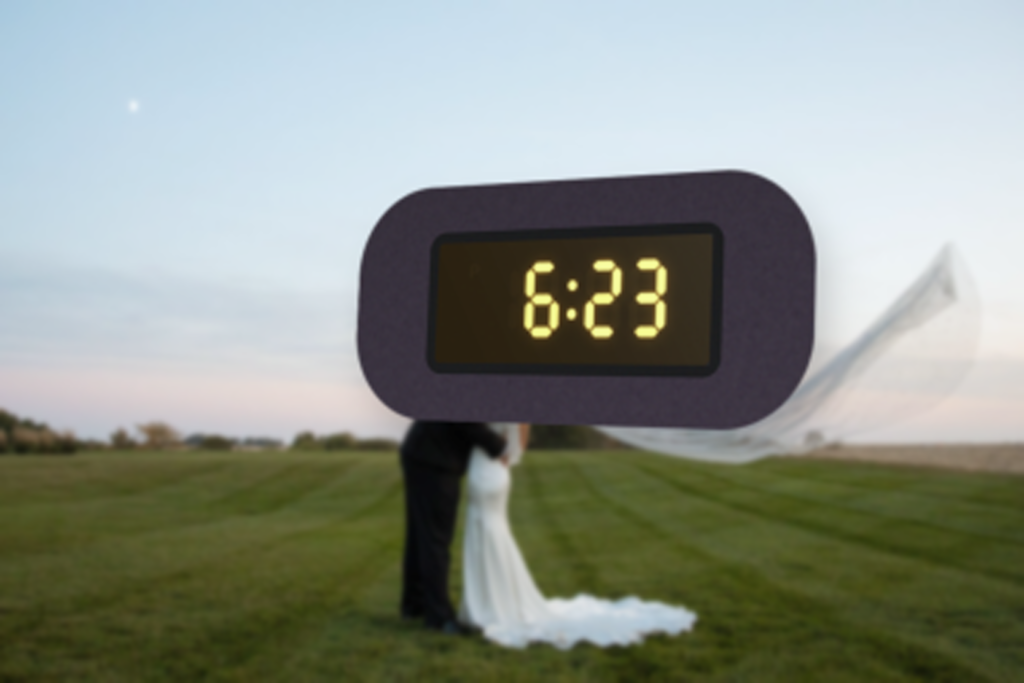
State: 6:23
